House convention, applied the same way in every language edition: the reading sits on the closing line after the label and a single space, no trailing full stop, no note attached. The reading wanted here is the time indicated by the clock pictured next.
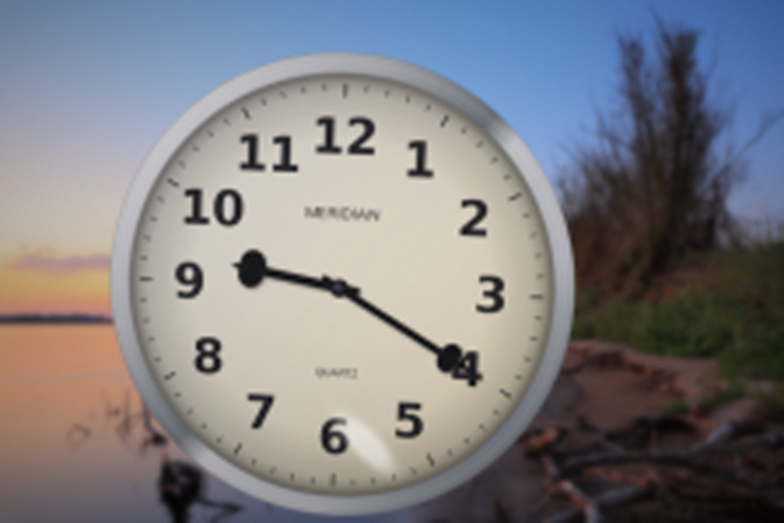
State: 9:20
